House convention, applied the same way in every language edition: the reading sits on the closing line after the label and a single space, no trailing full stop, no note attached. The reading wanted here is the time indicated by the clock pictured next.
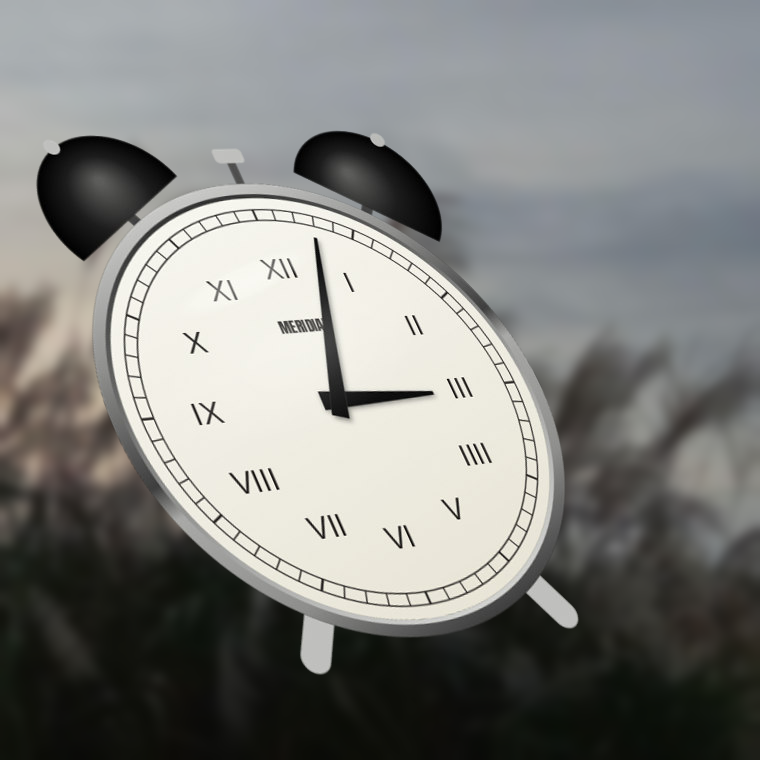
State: 3:03
